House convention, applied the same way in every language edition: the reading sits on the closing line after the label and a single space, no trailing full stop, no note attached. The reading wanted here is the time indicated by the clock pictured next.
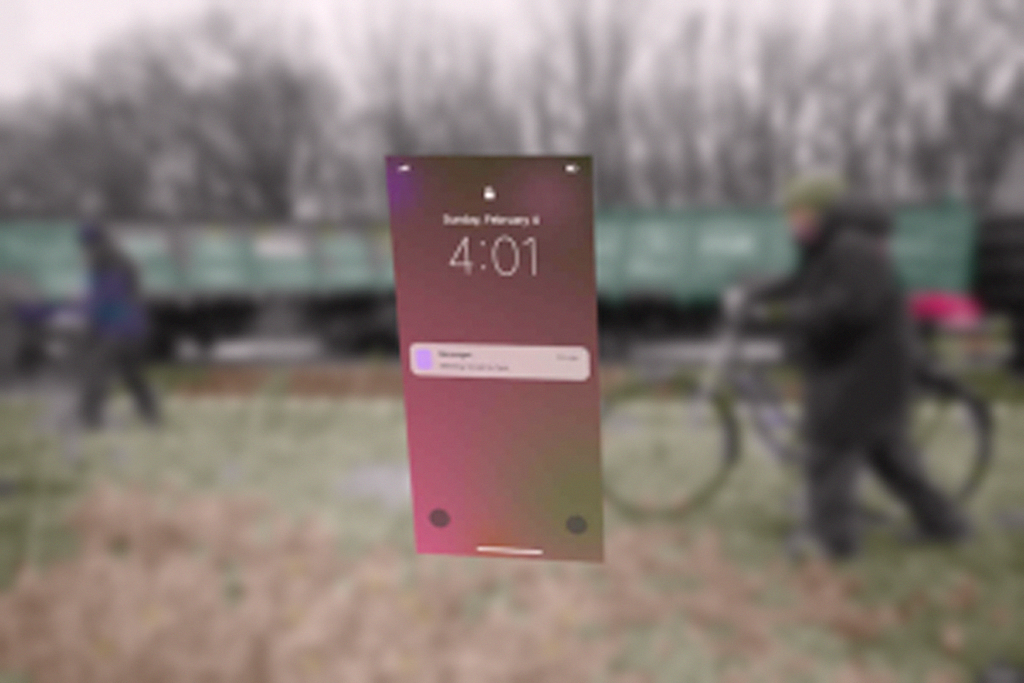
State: 4:01
